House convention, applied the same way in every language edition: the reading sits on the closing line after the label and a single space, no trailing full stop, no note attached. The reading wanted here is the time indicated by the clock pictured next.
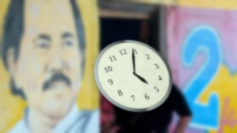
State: 5:04
